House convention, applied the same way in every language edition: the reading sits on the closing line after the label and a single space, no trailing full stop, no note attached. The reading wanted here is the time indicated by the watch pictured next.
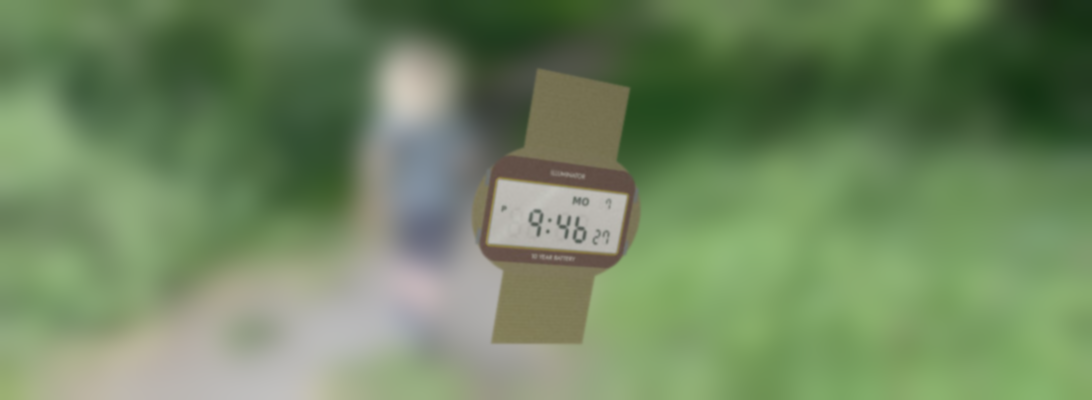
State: 9:46:27
